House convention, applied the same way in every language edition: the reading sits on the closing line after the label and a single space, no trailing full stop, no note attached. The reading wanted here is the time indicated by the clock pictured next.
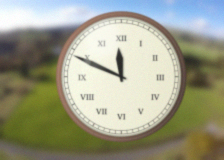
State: 11:49
